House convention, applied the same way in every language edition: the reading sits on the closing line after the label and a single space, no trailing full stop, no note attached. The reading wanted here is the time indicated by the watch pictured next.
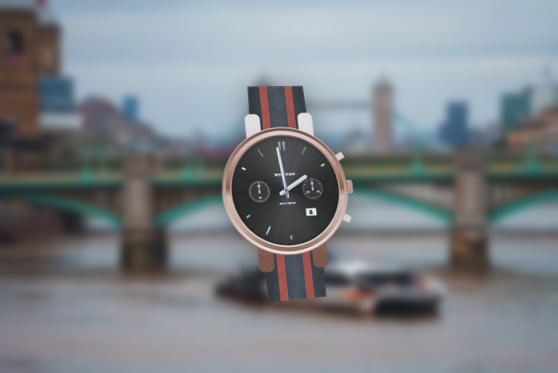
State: 1:59
